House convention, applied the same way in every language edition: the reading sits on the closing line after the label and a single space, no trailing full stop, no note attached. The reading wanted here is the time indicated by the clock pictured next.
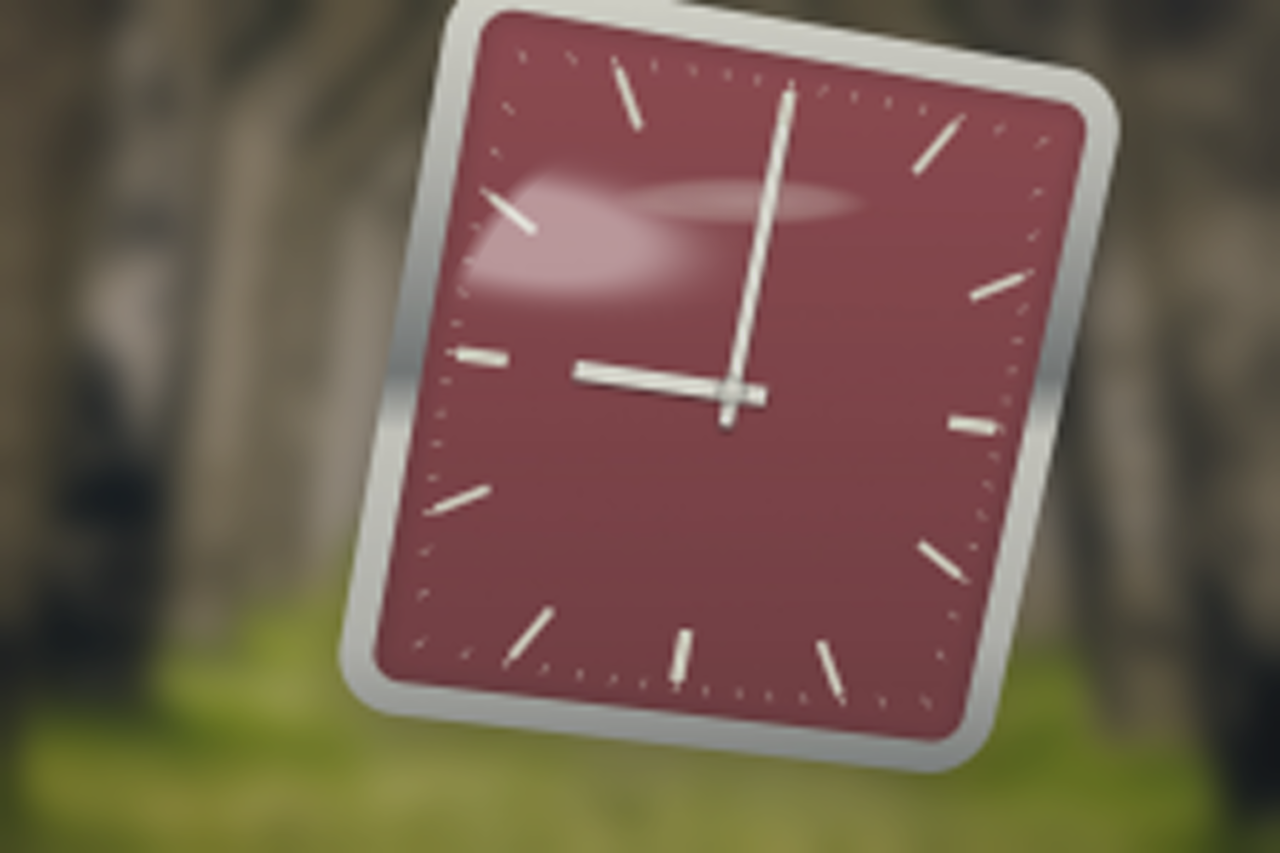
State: 9:00
